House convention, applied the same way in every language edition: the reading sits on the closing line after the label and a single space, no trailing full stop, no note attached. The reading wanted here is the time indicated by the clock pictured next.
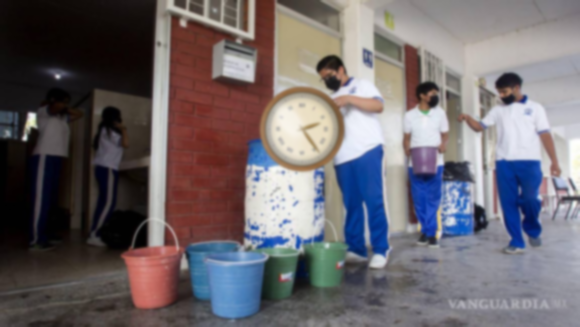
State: 2:24
